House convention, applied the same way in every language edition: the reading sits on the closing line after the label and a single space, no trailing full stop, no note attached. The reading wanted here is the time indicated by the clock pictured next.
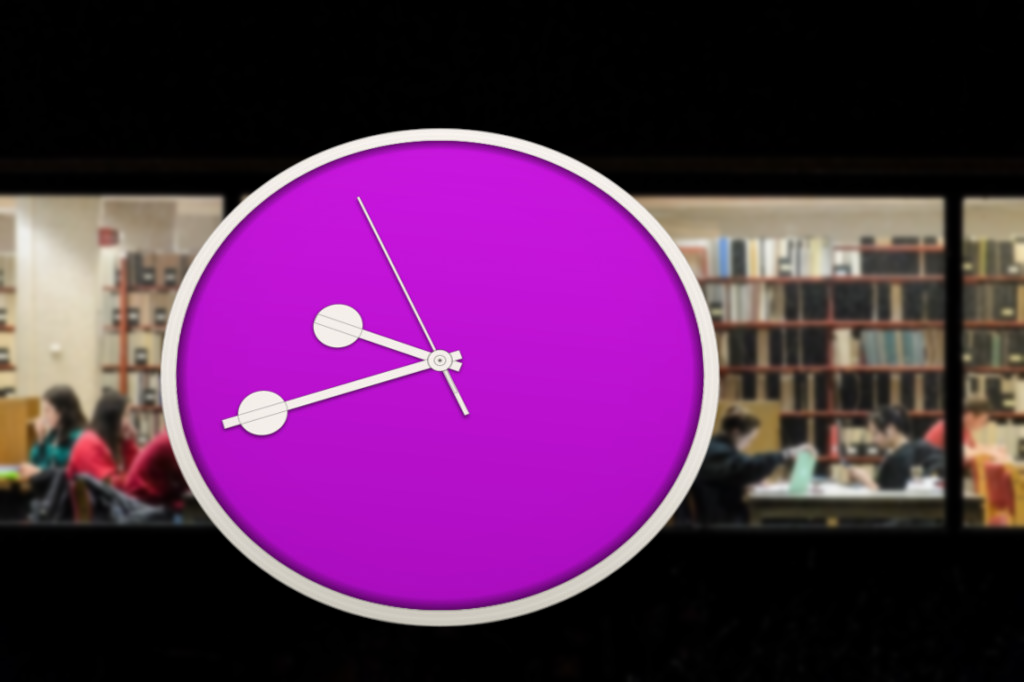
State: 9:41:56
